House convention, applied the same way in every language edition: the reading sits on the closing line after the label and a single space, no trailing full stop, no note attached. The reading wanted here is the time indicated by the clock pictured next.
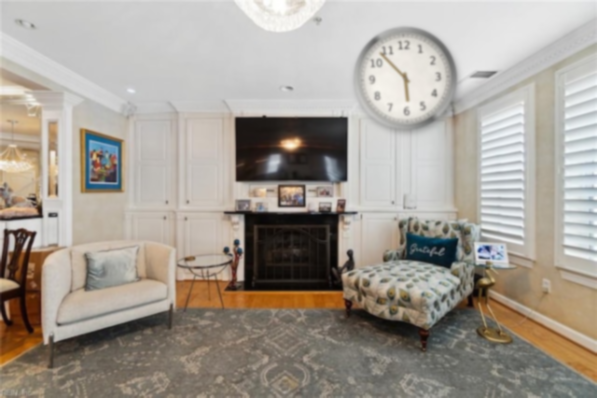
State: 5:53
